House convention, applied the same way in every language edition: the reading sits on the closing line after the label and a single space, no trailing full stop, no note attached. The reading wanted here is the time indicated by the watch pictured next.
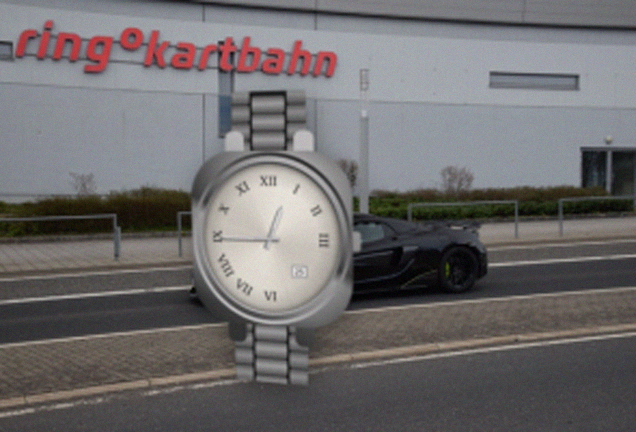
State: 12:45
